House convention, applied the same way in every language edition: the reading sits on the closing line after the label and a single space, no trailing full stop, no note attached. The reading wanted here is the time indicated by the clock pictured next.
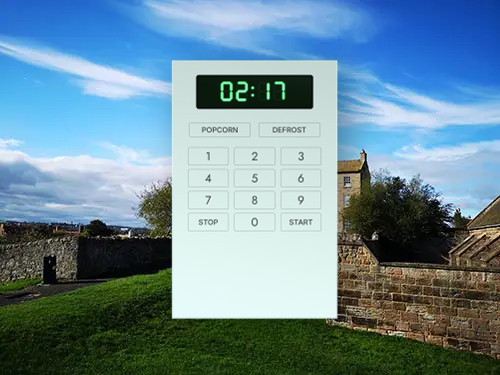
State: 2:17
